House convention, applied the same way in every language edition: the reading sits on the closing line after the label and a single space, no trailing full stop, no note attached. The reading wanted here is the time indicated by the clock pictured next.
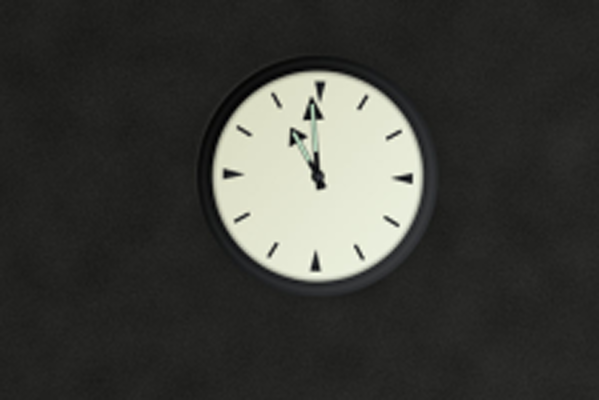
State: 10:59
